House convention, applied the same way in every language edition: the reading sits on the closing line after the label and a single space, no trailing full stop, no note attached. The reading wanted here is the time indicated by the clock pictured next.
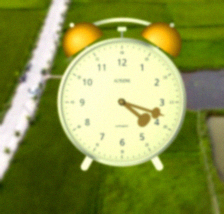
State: 4:18
